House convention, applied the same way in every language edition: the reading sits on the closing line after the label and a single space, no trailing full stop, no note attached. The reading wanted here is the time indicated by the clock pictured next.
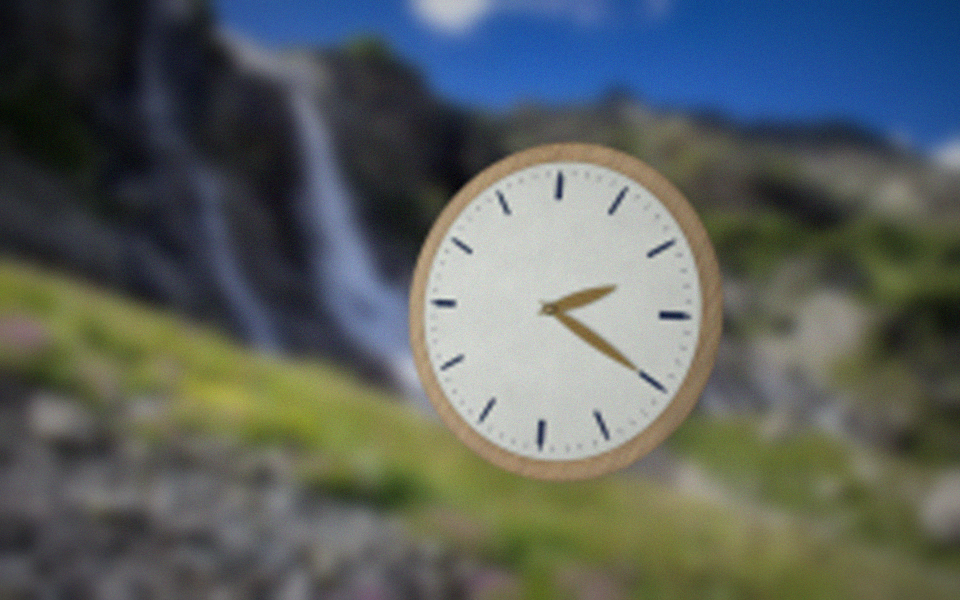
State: 2:20
